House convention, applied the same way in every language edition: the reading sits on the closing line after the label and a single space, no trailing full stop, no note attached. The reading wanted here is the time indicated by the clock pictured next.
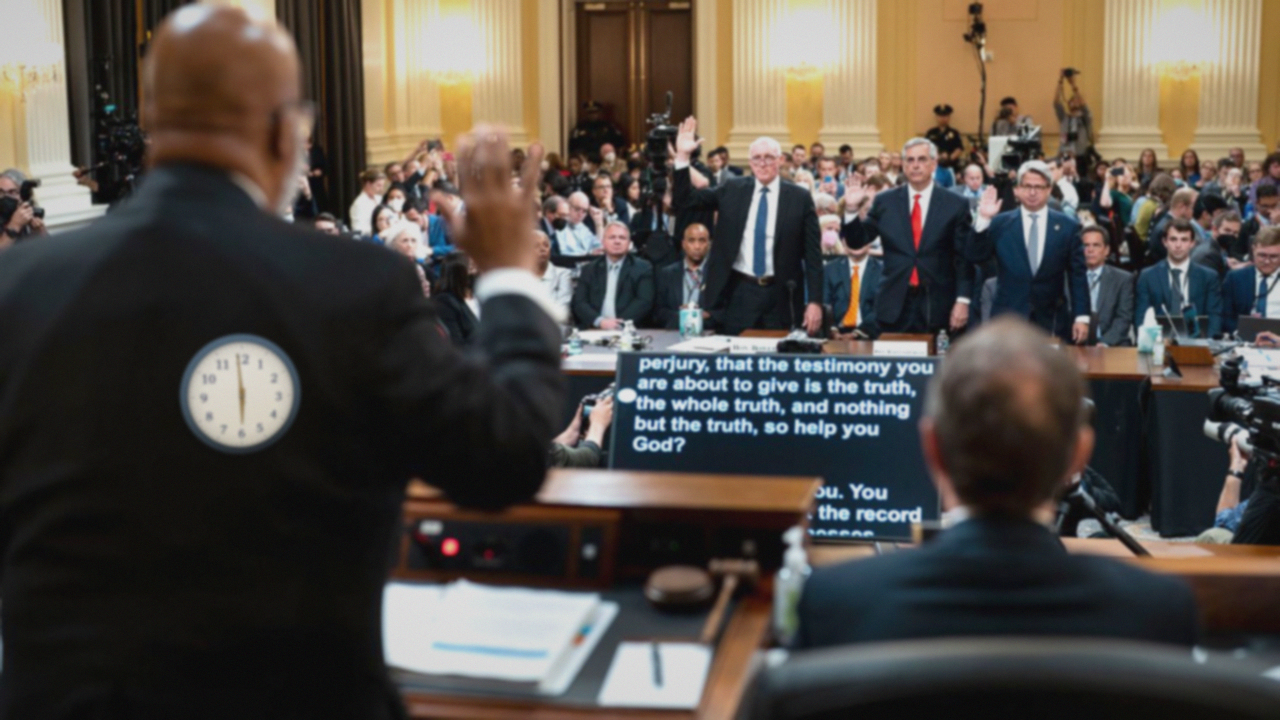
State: 5:59
